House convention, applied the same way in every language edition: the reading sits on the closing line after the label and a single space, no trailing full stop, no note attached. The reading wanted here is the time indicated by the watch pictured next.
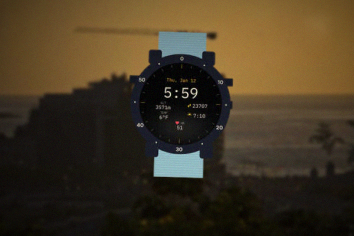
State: 5:59
